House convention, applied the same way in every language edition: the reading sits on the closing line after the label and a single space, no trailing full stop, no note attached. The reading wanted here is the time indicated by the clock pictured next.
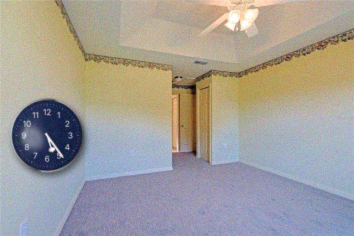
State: 5:24
